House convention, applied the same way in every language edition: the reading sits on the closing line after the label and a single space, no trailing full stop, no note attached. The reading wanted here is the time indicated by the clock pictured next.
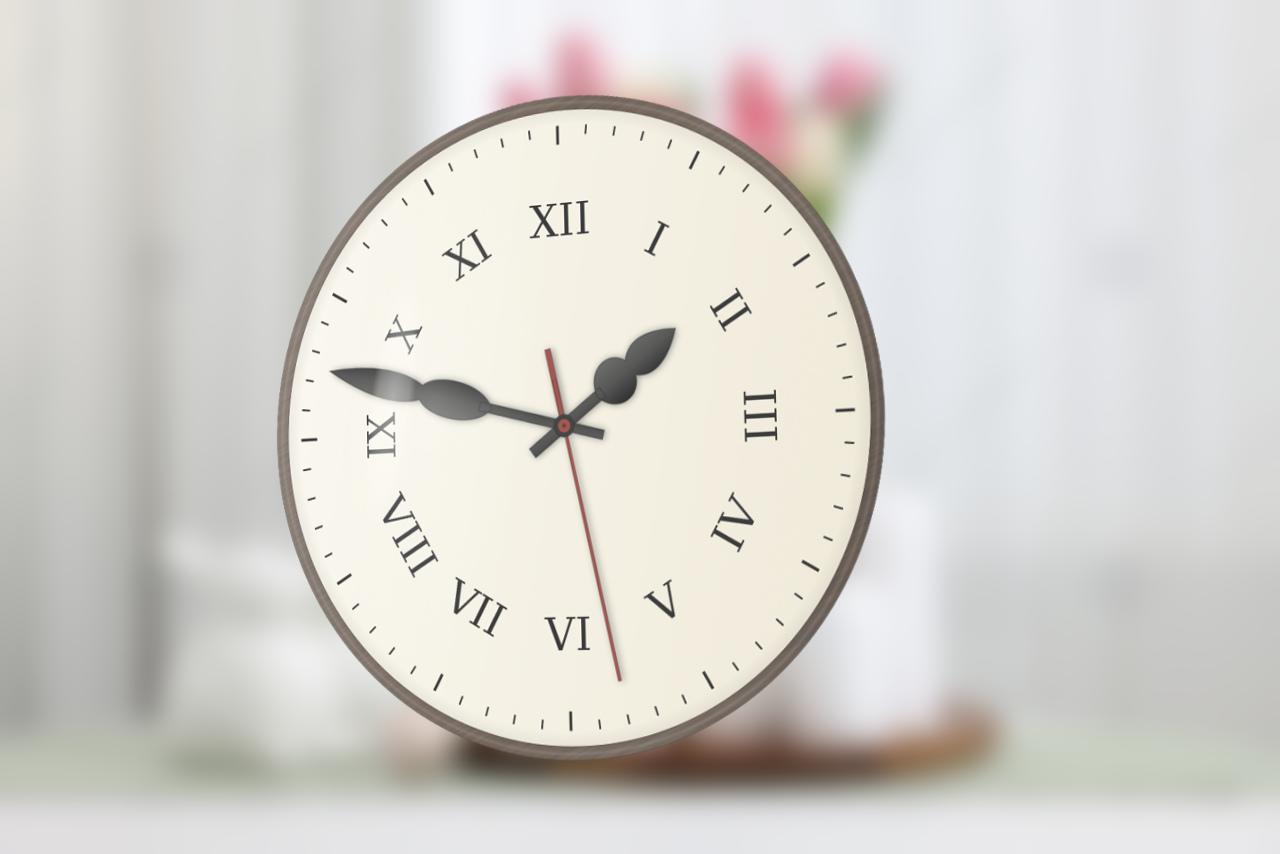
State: 1:47:28
